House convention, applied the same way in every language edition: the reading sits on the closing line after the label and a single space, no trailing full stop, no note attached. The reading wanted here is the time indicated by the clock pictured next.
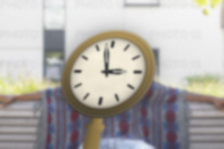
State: 2:58
